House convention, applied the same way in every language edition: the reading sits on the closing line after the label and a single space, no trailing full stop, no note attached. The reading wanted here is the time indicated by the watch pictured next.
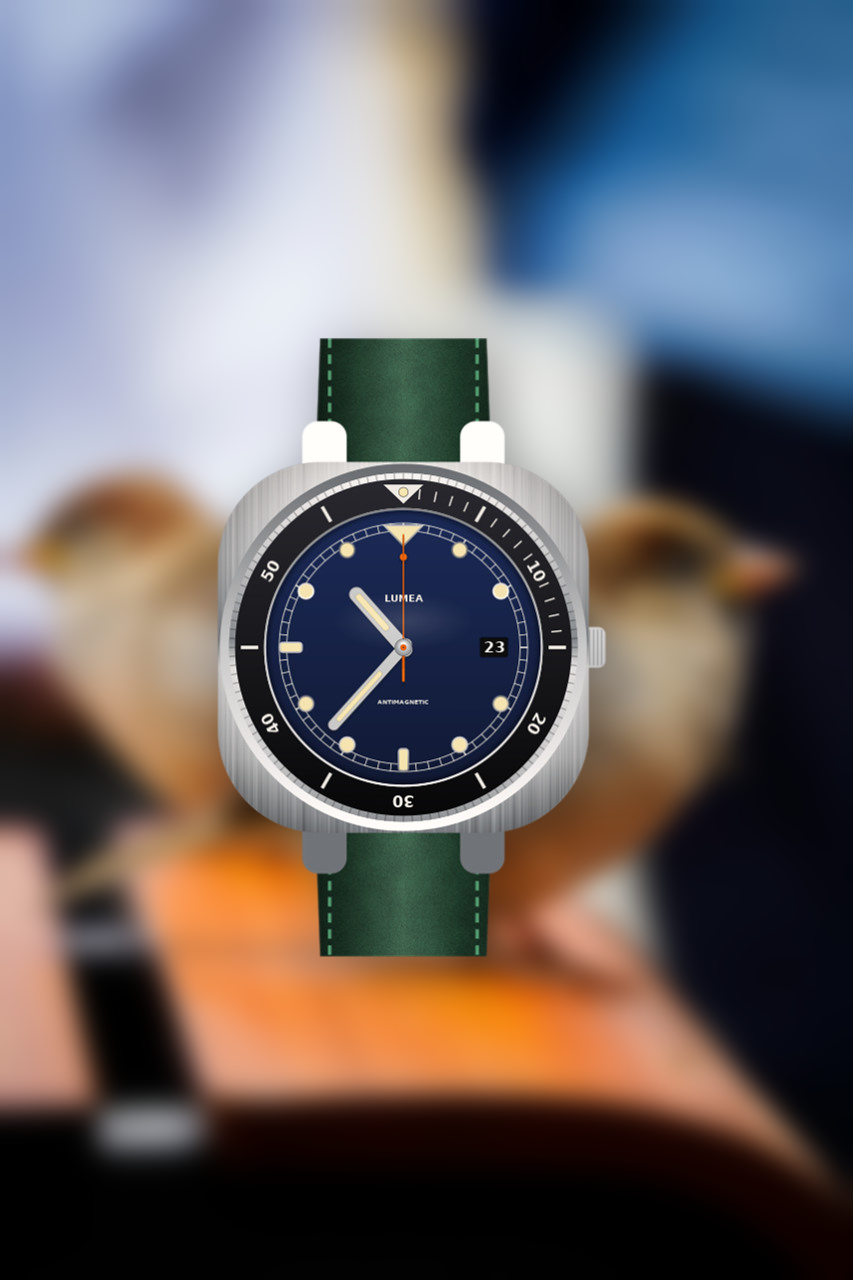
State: 10:37:00
